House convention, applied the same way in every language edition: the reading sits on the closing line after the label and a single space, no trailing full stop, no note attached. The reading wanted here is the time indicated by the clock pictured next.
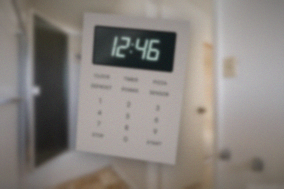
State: 12:46
